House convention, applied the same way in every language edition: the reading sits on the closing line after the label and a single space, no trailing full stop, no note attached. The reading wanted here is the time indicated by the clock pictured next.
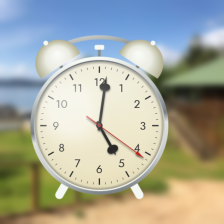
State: 5:01:21
